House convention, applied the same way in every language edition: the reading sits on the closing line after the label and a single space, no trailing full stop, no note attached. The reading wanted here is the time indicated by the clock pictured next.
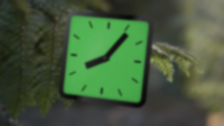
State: 8:06
